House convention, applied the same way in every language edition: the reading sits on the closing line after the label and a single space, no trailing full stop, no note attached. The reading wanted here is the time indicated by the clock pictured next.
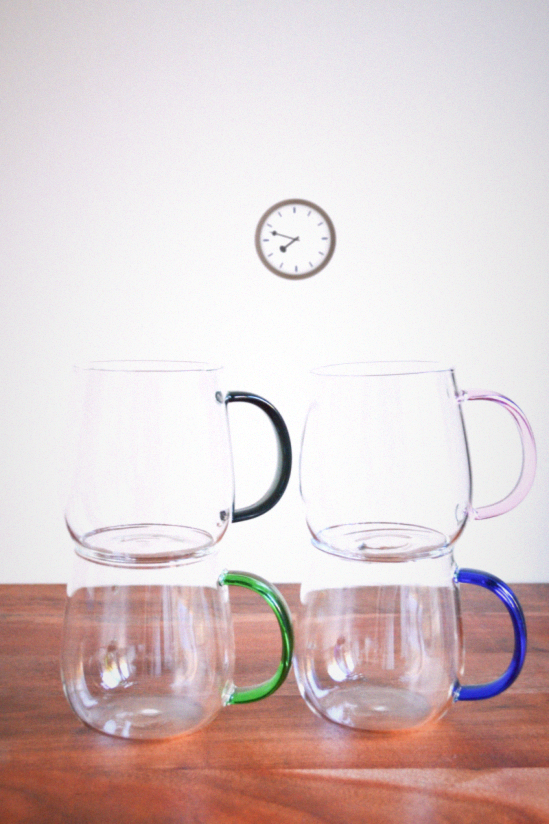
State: 7:48
